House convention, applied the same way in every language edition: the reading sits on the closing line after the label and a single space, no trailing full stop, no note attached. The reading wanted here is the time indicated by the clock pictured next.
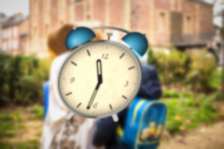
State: 11:32
